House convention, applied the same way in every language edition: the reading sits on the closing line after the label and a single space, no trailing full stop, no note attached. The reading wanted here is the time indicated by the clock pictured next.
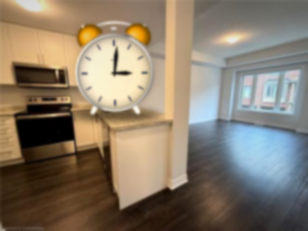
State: 3:01
